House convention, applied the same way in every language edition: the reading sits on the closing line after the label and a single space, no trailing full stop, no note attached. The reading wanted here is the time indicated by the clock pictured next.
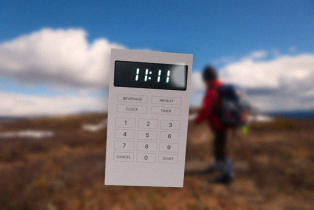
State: 11:11
